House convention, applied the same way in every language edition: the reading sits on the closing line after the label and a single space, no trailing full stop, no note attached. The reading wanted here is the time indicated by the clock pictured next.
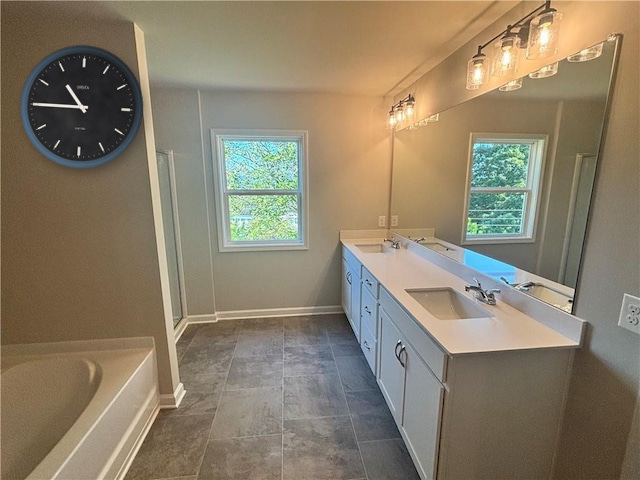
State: 10:45
